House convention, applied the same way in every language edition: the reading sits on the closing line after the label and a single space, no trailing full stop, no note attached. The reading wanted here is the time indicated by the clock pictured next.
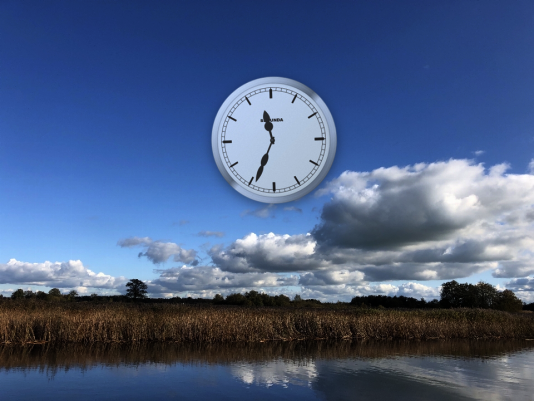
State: 11:34
